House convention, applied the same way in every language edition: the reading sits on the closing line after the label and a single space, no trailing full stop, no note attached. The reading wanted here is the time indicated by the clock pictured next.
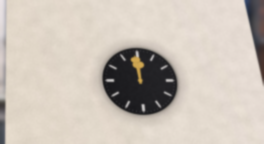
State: 11:59
